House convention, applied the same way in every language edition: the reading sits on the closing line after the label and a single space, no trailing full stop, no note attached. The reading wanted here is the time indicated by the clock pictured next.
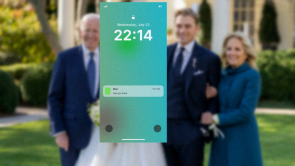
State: 22:14
